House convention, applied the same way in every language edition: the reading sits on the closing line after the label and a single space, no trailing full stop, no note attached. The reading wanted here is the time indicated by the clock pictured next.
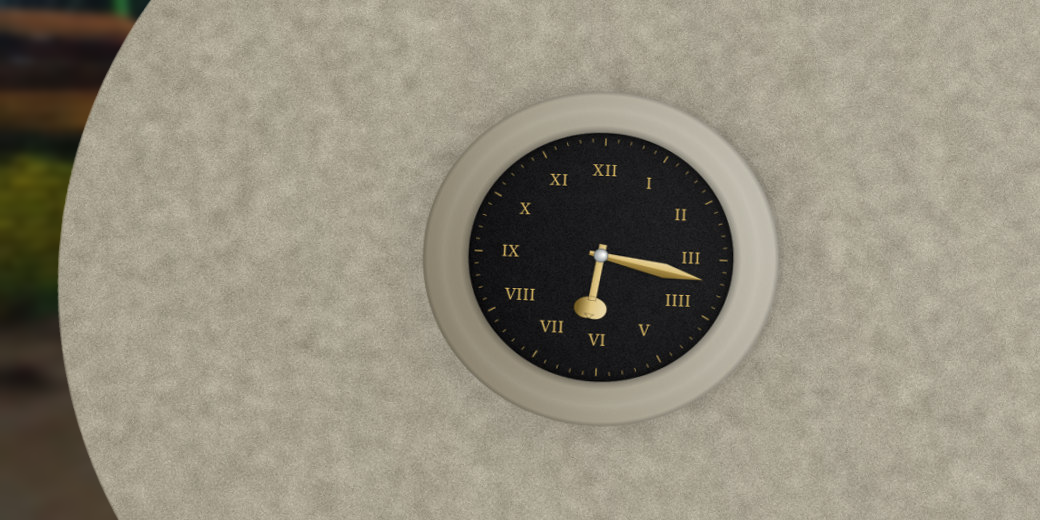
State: 6:17
